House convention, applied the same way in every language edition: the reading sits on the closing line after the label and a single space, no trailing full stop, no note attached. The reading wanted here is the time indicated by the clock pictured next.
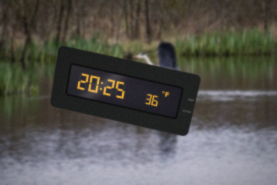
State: 20:25
